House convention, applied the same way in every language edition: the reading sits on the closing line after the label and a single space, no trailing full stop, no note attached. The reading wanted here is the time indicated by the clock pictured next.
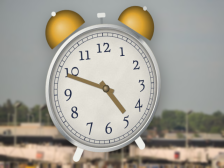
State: 4:49
